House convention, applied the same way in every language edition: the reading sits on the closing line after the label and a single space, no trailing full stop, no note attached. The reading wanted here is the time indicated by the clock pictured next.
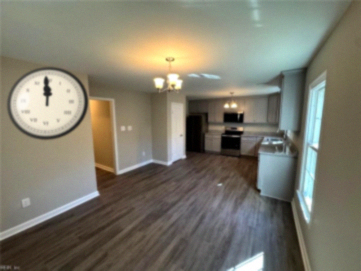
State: 11:59
